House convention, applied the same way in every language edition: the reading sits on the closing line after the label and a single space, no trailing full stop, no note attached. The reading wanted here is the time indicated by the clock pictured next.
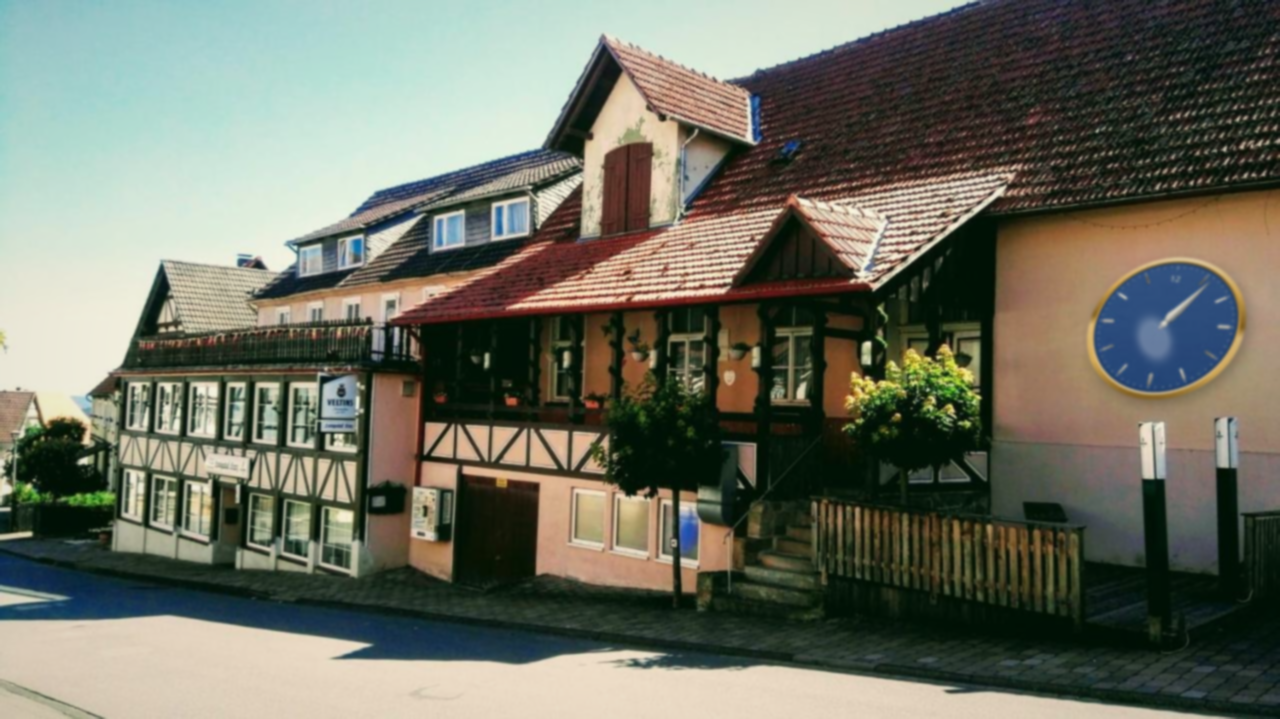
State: 1:06
